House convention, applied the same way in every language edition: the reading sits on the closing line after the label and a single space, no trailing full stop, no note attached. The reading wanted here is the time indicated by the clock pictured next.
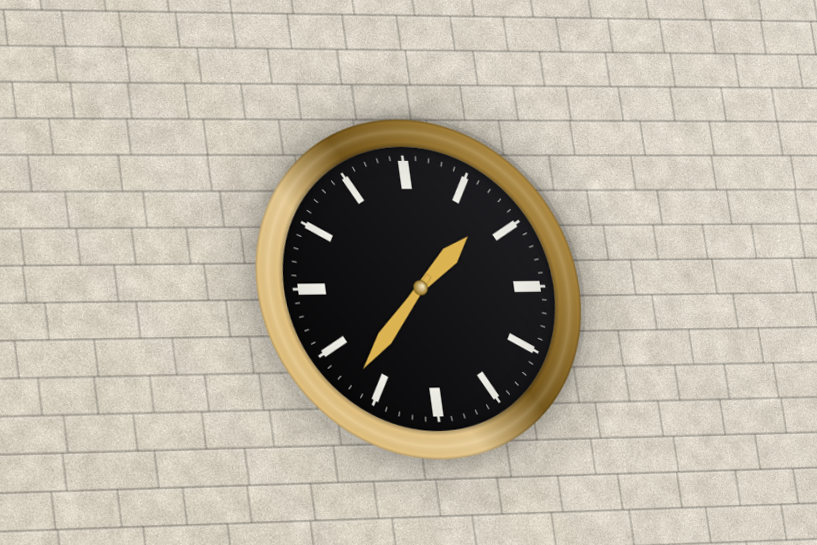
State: 1:37
